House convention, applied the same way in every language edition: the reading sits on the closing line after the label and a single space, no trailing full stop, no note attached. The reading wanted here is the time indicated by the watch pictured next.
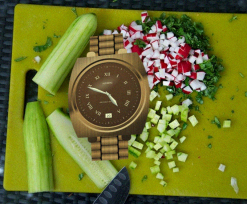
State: 4:49
